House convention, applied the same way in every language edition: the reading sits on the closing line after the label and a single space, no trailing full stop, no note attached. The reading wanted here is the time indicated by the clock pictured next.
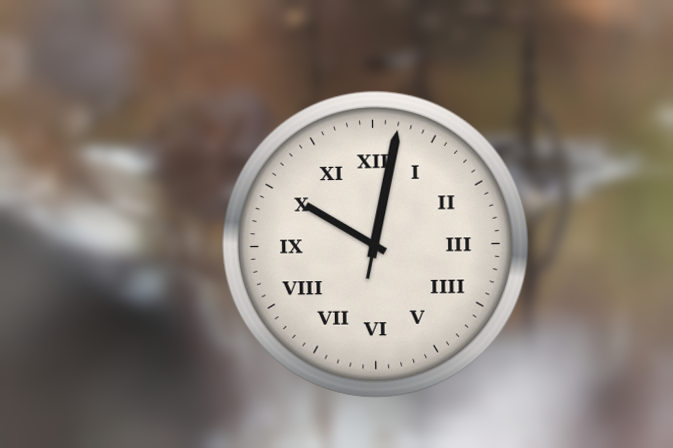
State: 10:02:02
